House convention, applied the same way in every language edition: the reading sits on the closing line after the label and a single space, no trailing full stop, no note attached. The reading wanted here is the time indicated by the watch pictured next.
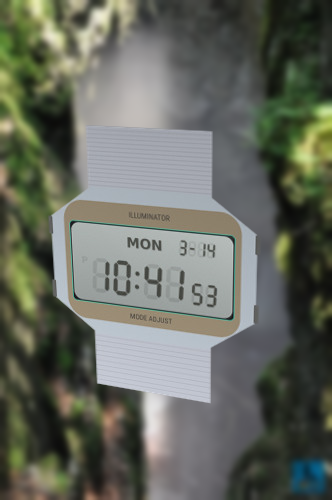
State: 10:41:53
